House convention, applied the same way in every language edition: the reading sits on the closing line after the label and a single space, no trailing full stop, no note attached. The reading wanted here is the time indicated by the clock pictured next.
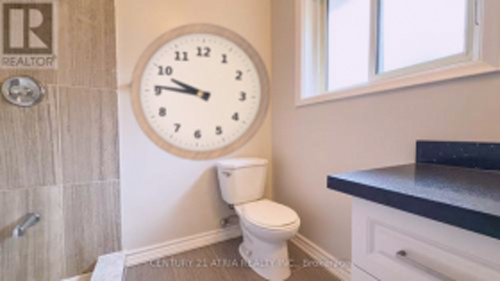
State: 9:46
